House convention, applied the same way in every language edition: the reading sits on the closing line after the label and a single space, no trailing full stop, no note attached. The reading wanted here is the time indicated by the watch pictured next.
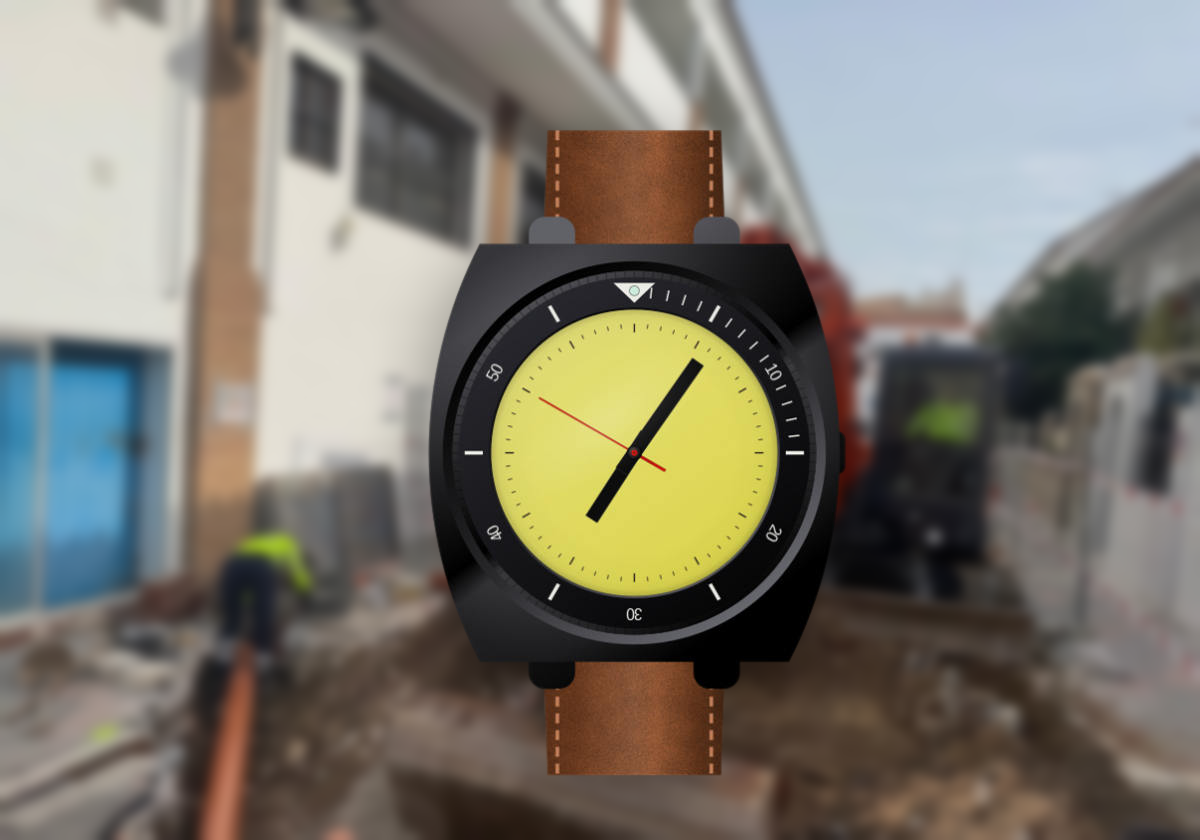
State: 7:05:50
